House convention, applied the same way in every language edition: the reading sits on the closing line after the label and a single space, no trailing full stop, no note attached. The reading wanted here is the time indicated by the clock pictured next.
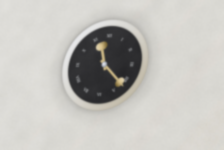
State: 11:22
